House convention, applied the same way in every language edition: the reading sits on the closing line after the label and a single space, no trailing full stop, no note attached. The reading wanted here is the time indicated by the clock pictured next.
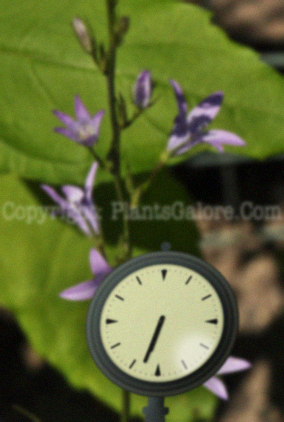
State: 6:33
